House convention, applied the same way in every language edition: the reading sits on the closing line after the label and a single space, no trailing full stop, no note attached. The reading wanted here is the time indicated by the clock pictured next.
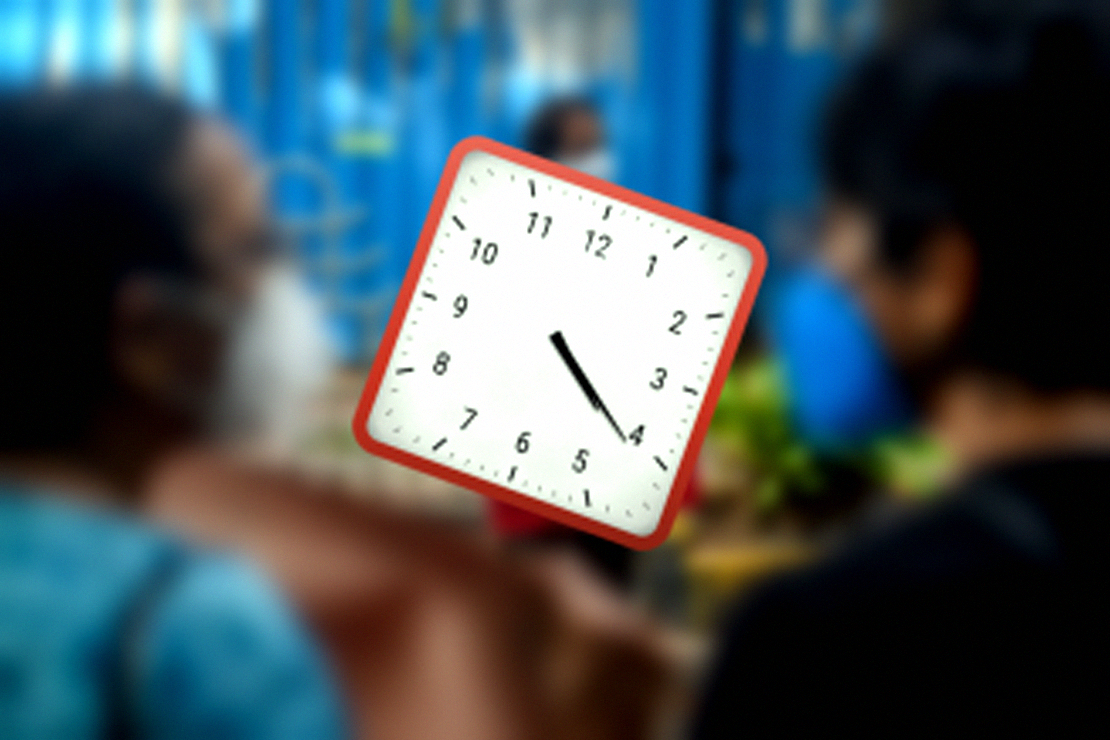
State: 4:21
